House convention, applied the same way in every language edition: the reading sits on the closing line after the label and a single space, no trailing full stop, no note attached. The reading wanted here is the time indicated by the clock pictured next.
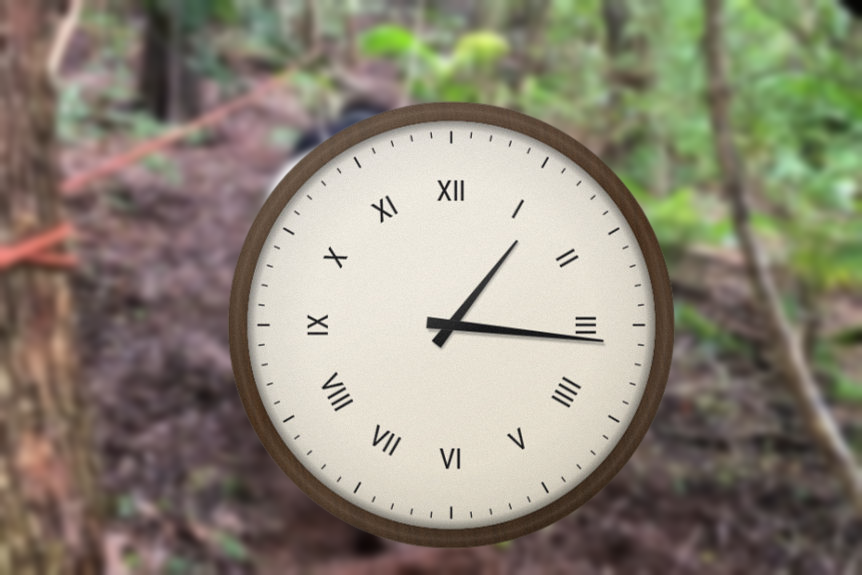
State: 1:16
